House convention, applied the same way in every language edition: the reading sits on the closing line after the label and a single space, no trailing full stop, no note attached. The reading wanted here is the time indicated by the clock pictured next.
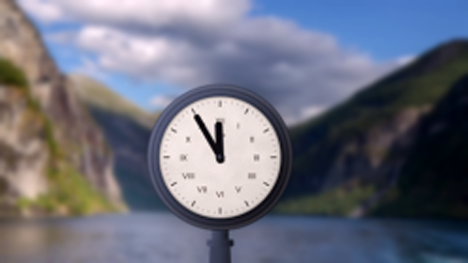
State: 11:55
